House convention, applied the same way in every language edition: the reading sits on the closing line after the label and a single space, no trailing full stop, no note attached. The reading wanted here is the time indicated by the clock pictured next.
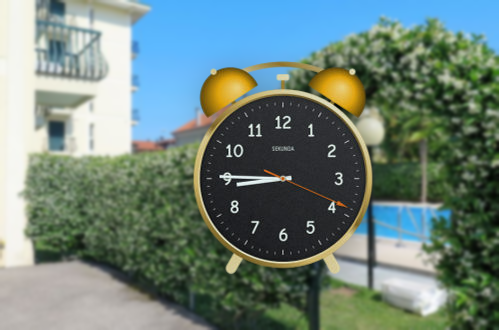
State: 8:45:19
